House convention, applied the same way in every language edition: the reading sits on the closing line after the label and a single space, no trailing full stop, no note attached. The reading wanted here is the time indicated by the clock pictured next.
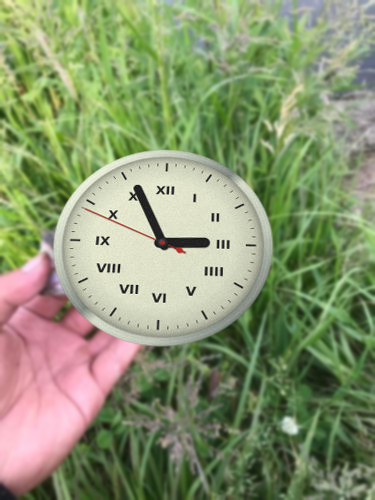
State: 2:55:49
